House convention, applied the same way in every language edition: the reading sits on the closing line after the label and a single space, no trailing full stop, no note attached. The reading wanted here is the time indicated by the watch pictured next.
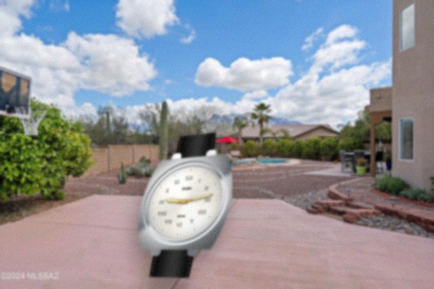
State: 9:13
